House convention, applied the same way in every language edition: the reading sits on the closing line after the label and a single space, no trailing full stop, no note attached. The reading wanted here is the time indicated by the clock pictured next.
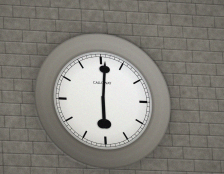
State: 6:01
